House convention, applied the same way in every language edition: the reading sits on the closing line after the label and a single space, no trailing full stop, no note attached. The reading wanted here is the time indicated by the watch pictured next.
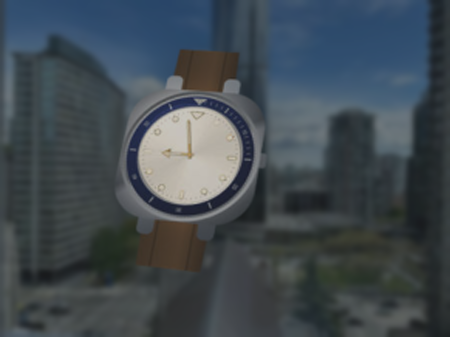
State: 8:58
